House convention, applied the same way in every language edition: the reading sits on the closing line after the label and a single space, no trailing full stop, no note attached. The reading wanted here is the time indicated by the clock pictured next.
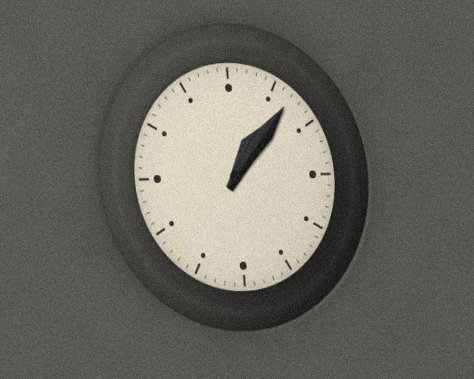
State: 1:07
